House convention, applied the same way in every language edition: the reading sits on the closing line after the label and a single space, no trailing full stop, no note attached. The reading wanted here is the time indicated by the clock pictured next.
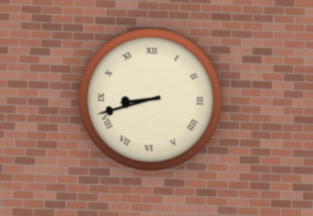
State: 8:42
